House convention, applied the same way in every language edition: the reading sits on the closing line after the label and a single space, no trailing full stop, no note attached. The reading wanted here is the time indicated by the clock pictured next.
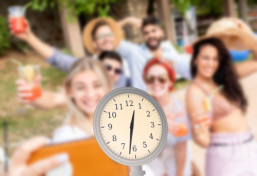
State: 12:32
